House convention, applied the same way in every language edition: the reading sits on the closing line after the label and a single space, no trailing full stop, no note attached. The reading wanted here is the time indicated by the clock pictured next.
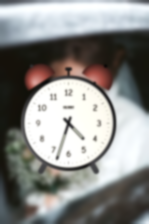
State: 4:33
